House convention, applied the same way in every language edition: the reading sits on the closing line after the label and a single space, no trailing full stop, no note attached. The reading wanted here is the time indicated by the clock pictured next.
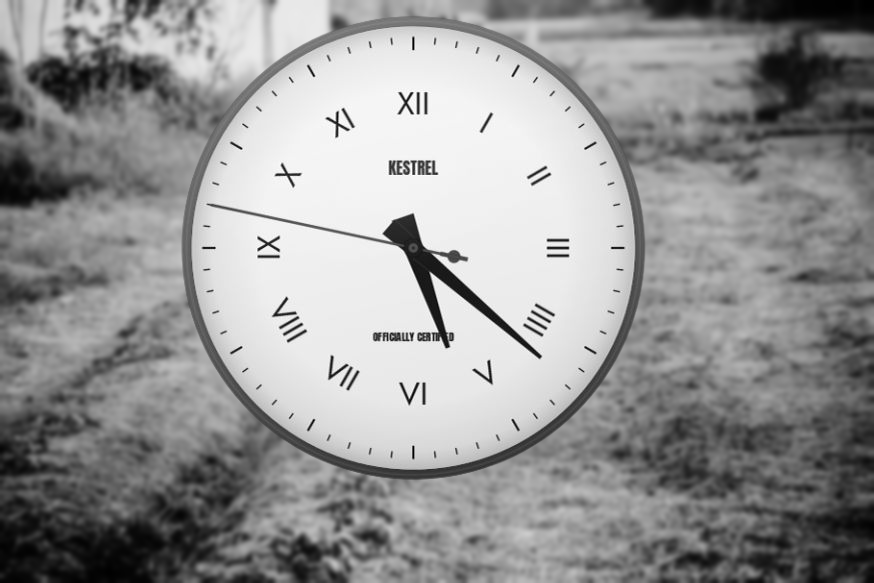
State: 5:21:47
